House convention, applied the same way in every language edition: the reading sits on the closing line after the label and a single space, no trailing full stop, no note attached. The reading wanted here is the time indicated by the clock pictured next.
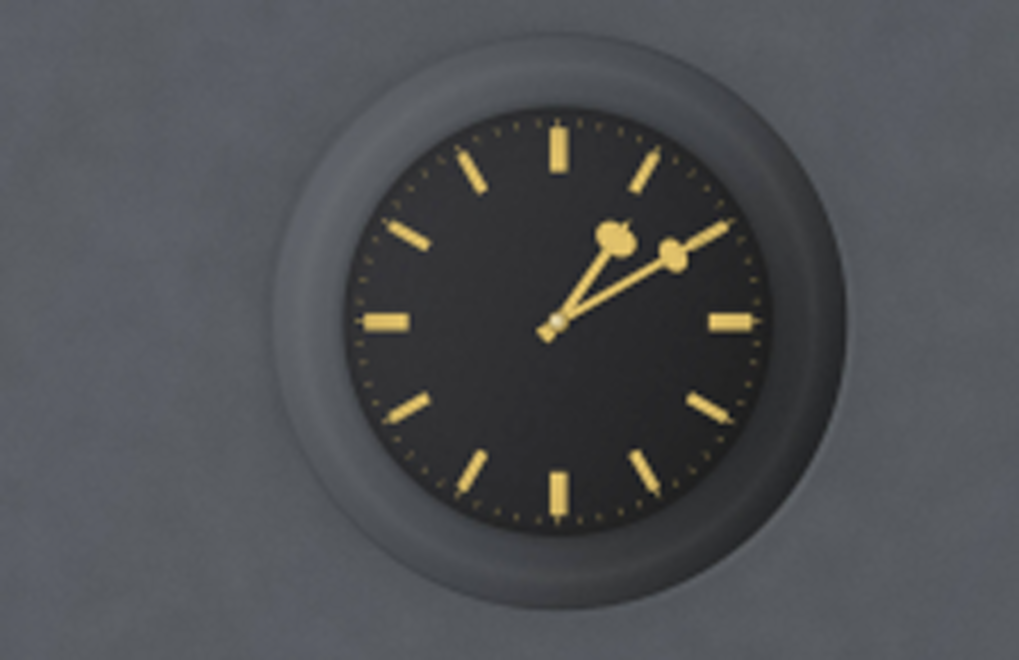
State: 1:10
